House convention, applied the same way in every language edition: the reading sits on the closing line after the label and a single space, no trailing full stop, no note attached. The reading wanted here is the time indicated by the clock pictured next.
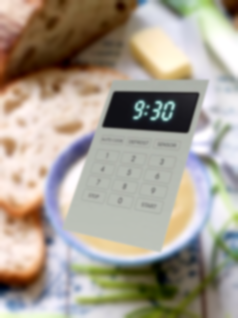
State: 9:30
